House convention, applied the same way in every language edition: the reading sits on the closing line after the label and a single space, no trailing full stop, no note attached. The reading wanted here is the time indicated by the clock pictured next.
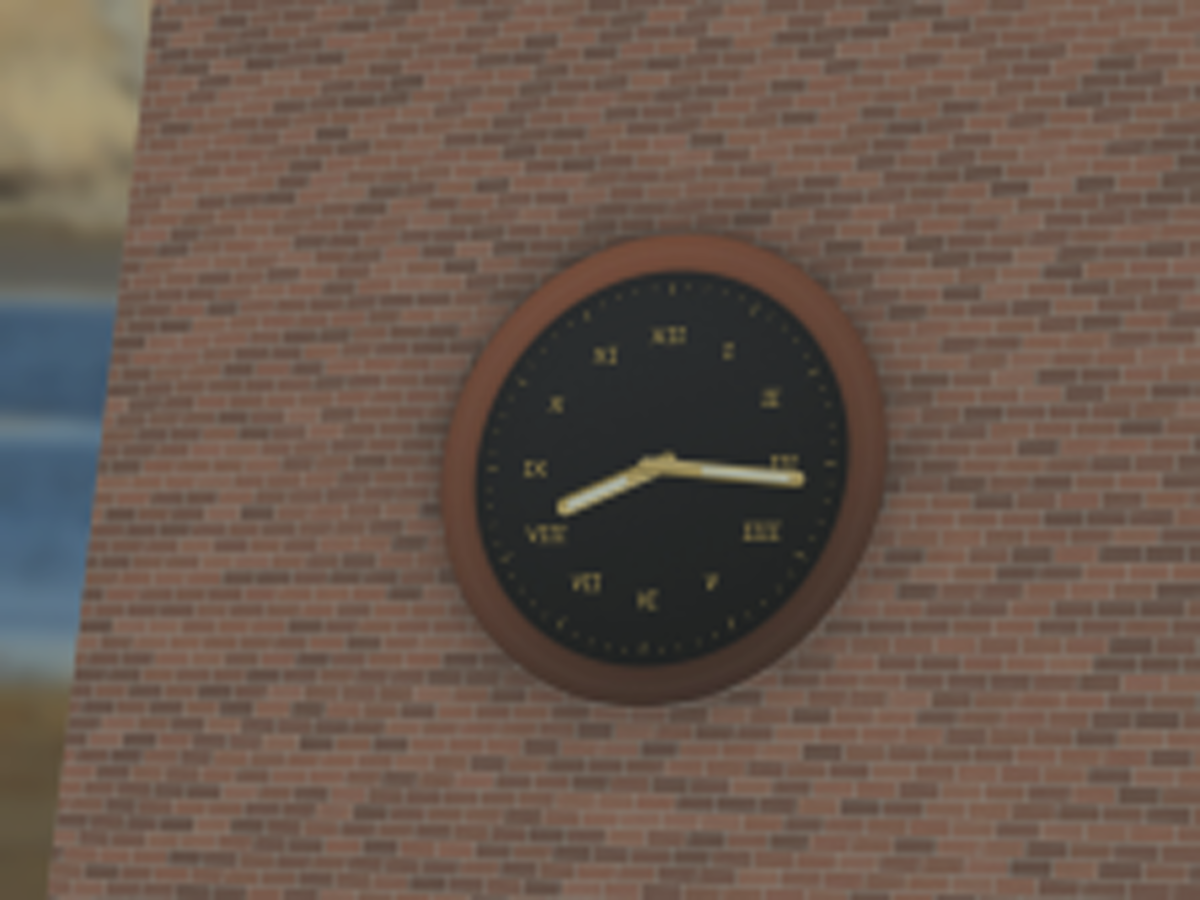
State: 8:16
